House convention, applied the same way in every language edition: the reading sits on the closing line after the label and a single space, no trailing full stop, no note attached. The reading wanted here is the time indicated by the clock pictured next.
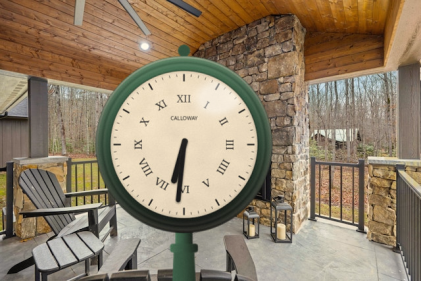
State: 6:31
